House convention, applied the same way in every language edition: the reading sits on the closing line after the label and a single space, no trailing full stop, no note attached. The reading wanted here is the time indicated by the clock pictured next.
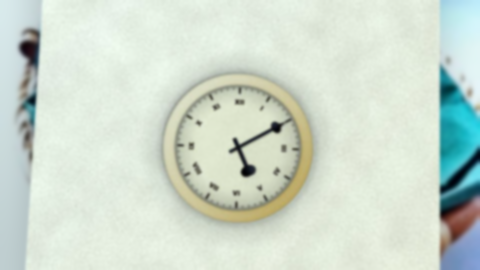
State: 5:10
